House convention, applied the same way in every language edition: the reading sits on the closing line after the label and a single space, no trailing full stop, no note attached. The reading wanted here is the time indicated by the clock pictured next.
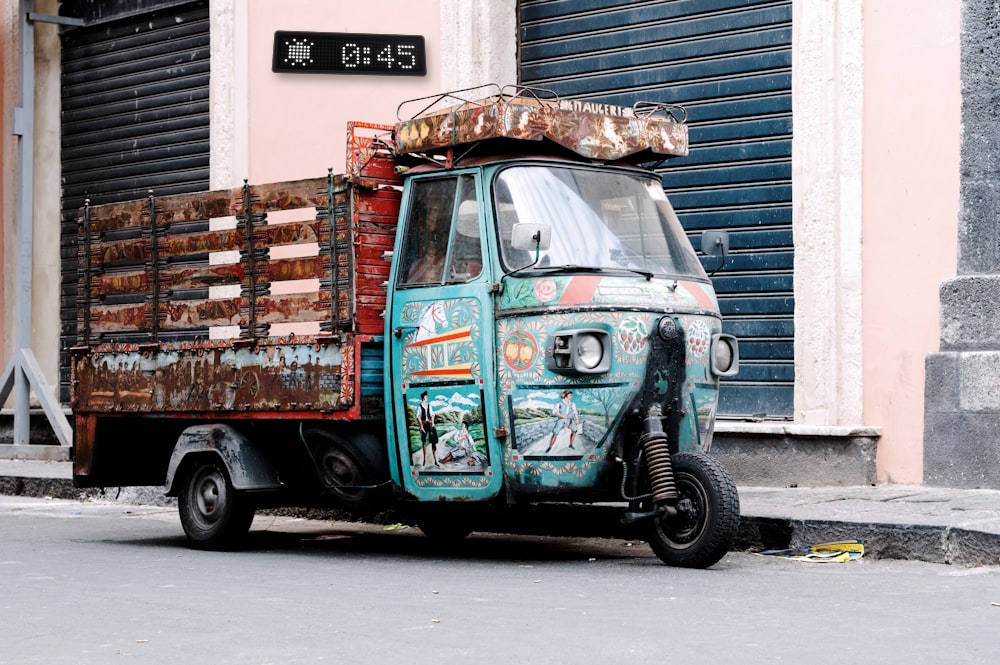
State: 0:45
